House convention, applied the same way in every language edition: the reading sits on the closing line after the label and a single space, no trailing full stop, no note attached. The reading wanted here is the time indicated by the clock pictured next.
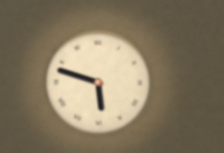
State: 5:48
